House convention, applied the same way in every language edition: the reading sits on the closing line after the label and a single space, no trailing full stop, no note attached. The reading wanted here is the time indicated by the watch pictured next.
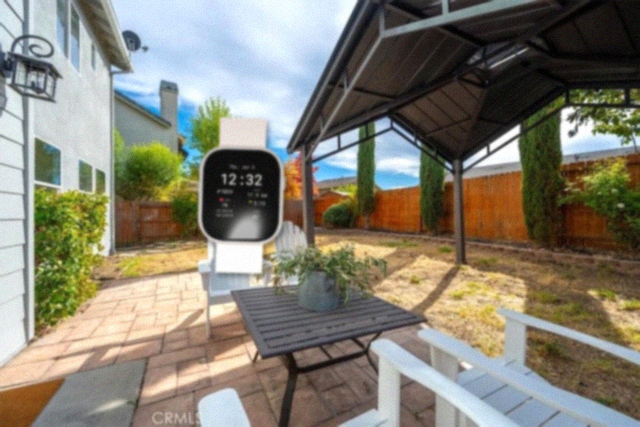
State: 12:32
